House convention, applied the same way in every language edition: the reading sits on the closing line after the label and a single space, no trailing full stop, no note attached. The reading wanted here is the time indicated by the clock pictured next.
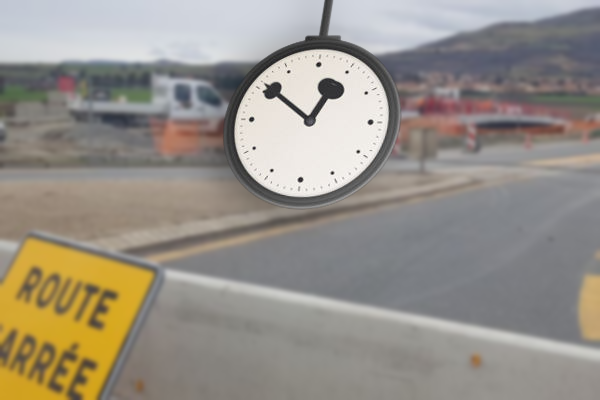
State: 12:51
